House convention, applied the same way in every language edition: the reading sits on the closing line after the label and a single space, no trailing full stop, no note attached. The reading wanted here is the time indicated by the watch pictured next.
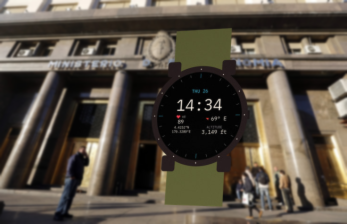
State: 14:34
